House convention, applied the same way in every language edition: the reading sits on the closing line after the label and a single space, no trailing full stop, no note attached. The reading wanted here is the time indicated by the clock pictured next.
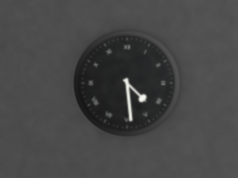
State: 4:29
